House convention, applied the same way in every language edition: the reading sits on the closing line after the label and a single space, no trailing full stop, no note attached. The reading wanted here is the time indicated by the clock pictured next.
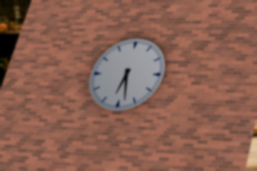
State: 6:28
